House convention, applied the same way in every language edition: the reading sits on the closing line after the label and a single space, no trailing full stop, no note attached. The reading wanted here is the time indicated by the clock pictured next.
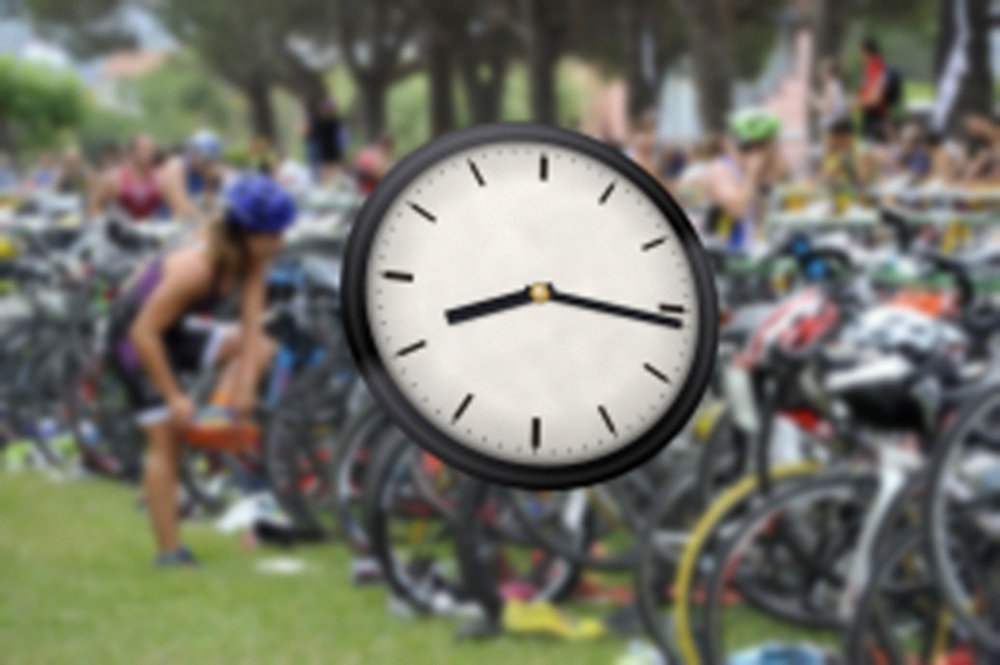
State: 8:16
